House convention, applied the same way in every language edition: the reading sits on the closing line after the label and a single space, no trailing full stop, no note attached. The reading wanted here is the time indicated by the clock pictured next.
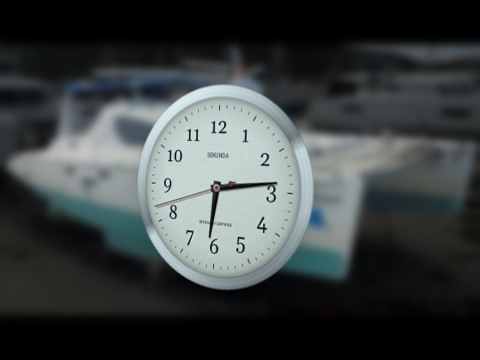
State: 6:13:42
